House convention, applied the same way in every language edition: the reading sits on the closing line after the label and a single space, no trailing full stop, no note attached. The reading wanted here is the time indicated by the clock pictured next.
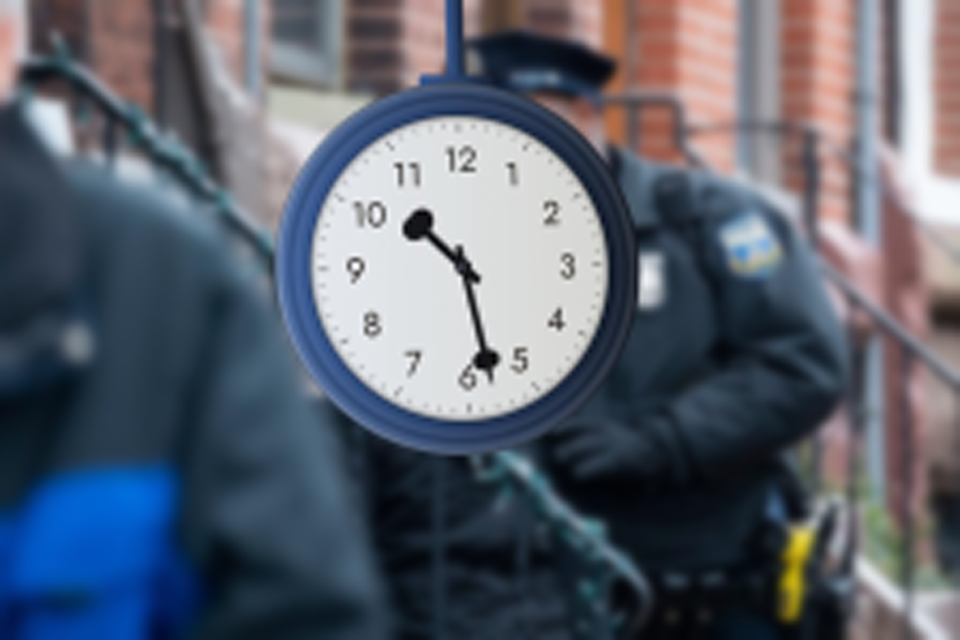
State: 10:28
